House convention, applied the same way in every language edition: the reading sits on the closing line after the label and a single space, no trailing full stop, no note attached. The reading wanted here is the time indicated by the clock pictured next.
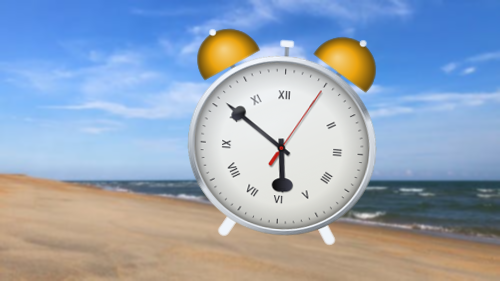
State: 5:51:05
